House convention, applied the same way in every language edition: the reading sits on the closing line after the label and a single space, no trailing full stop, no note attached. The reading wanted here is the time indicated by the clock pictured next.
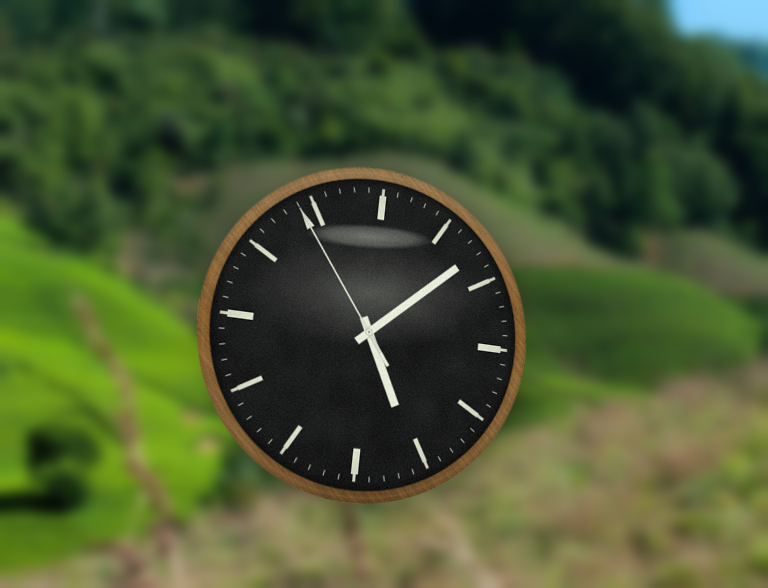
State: 5:07:54
